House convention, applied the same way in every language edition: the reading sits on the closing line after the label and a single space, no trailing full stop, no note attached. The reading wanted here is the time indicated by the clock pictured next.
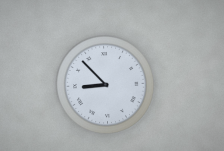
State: 8:53
